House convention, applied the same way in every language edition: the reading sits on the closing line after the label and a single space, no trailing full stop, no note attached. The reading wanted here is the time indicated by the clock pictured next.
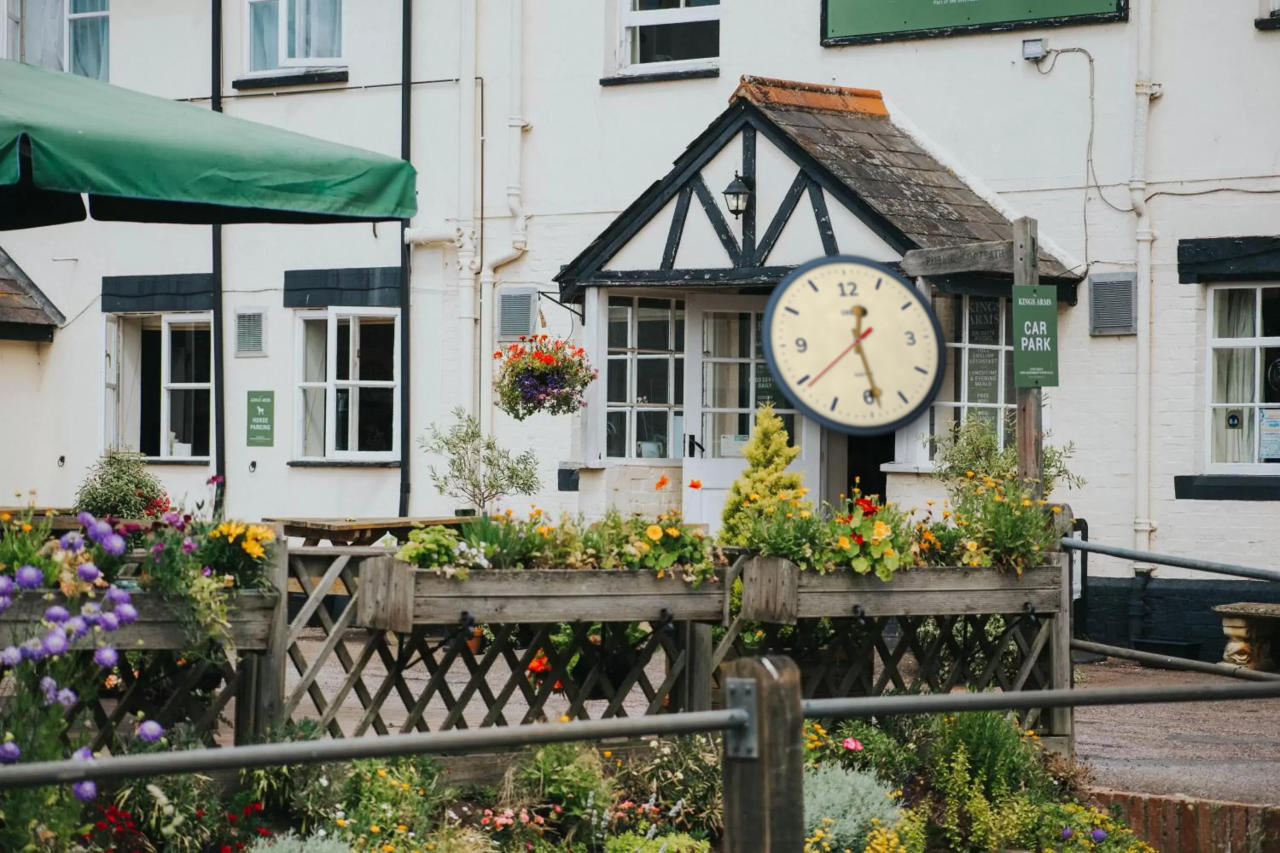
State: 12:28:39
